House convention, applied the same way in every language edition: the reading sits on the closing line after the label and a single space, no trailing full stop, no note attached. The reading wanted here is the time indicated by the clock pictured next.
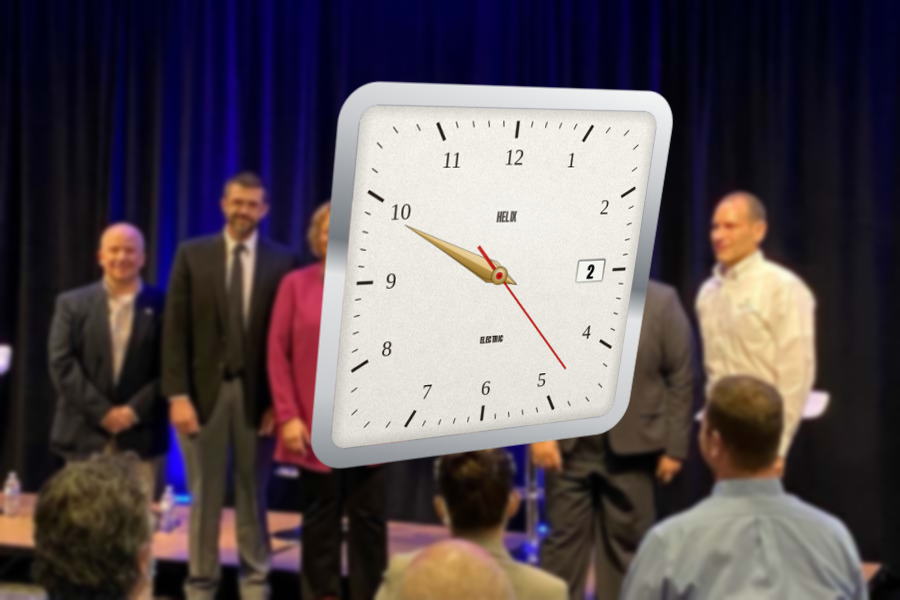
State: 9:49:23
